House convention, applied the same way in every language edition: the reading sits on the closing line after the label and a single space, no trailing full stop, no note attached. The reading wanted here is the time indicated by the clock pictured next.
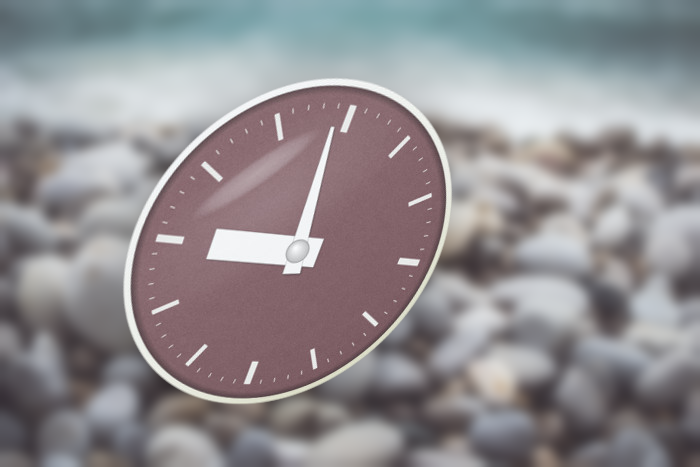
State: 8:59
